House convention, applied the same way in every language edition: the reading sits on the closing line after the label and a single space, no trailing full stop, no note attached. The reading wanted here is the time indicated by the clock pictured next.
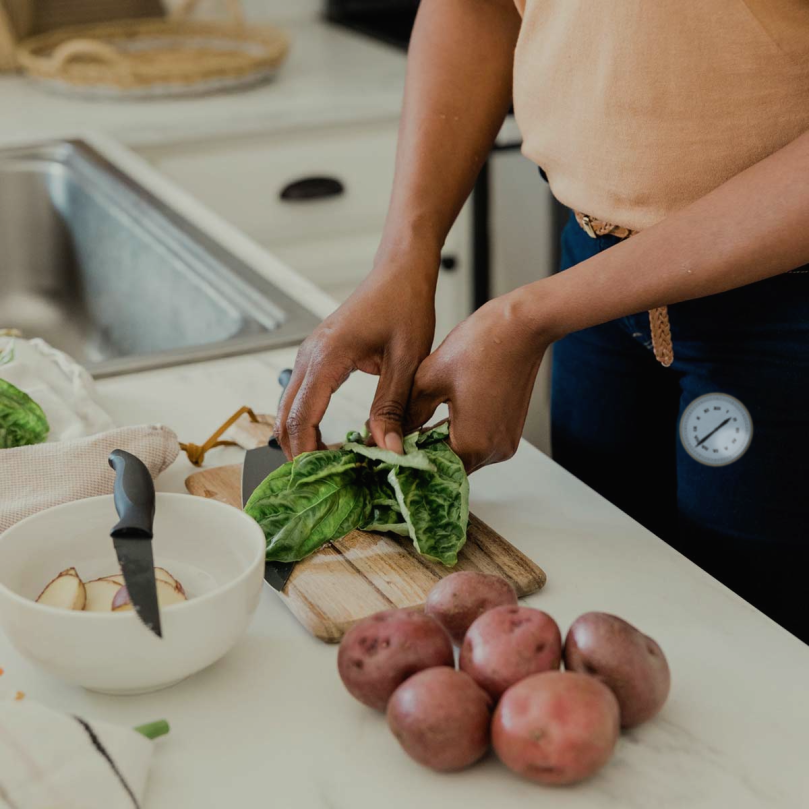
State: 1:38
